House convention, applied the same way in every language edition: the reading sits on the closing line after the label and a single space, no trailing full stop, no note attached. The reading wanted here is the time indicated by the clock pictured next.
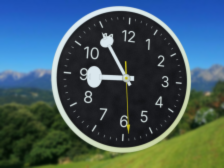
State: 8:54:29
